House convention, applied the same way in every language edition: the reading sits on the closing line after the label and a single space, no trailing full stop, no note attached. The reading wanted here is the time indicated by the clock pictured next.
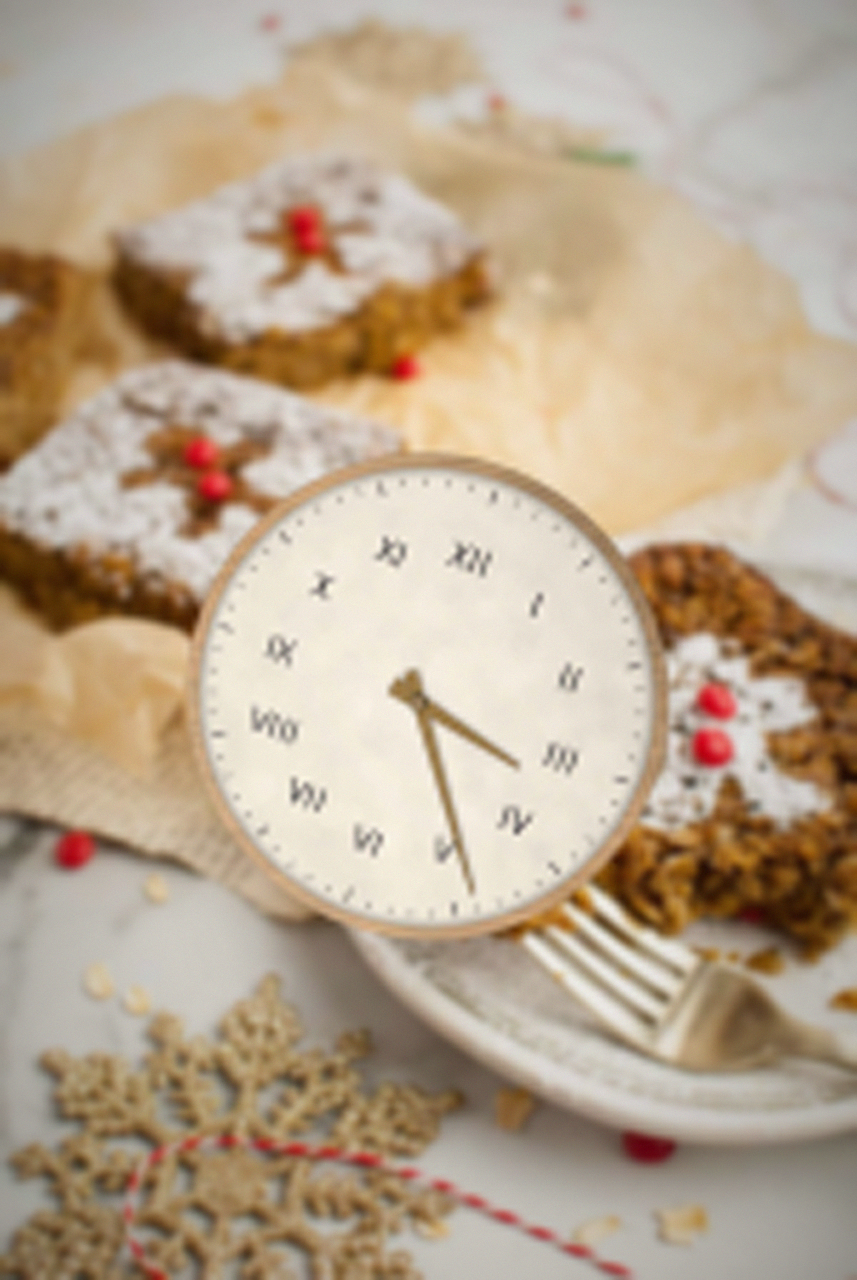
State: 3:24
